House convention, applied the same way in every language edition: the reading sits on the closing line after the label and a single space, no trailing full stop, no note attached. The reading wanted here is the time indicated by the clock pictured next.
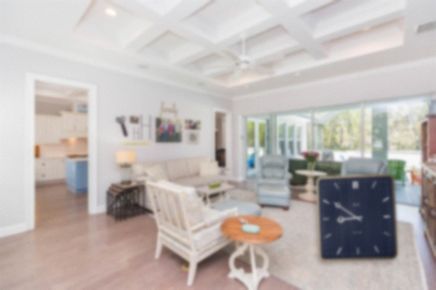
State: 8:51
